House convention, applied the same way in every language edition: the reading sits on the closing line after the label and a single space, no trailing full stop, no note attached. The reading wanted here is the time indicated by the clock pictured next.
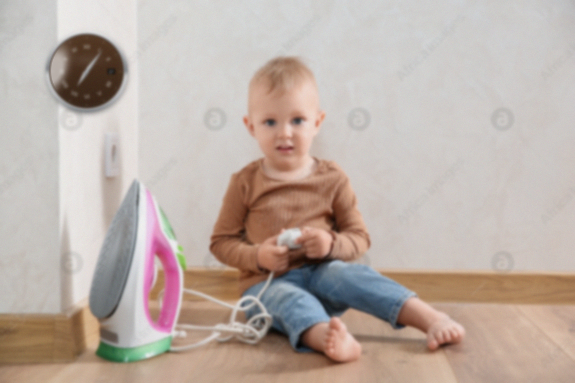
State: 7:06
